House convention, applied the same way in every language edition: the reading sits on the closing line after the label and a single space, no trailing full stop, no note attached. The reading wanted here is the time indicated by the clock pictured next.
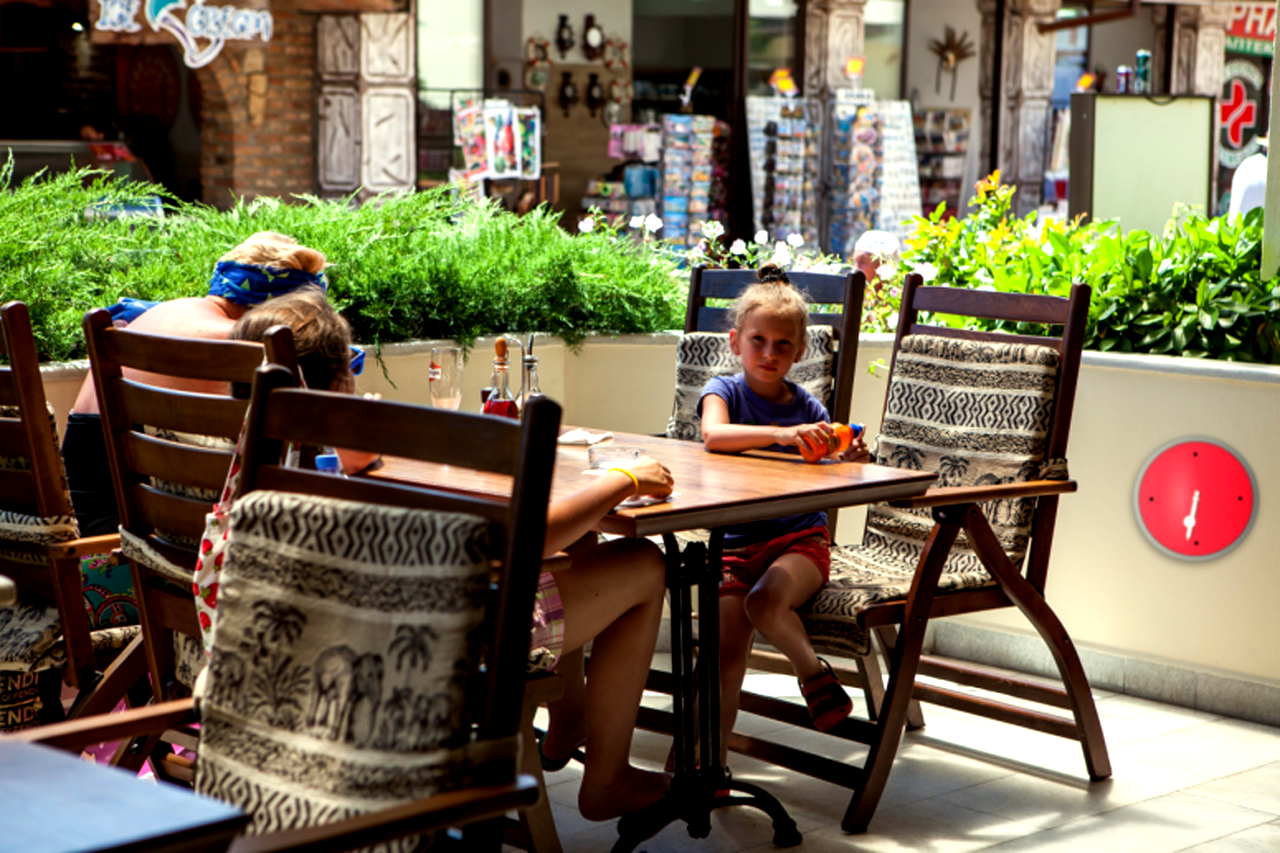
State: 6:32
